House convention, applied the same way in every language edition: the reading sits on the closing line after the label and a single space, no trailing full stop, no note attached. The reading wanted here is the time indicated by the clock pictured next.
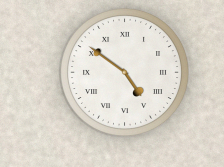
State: 4:51
